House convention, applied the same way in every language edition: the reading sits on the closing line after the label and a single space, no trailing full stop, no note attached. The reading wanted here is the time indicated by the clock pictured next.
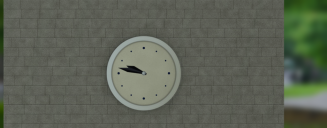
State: 9:47
